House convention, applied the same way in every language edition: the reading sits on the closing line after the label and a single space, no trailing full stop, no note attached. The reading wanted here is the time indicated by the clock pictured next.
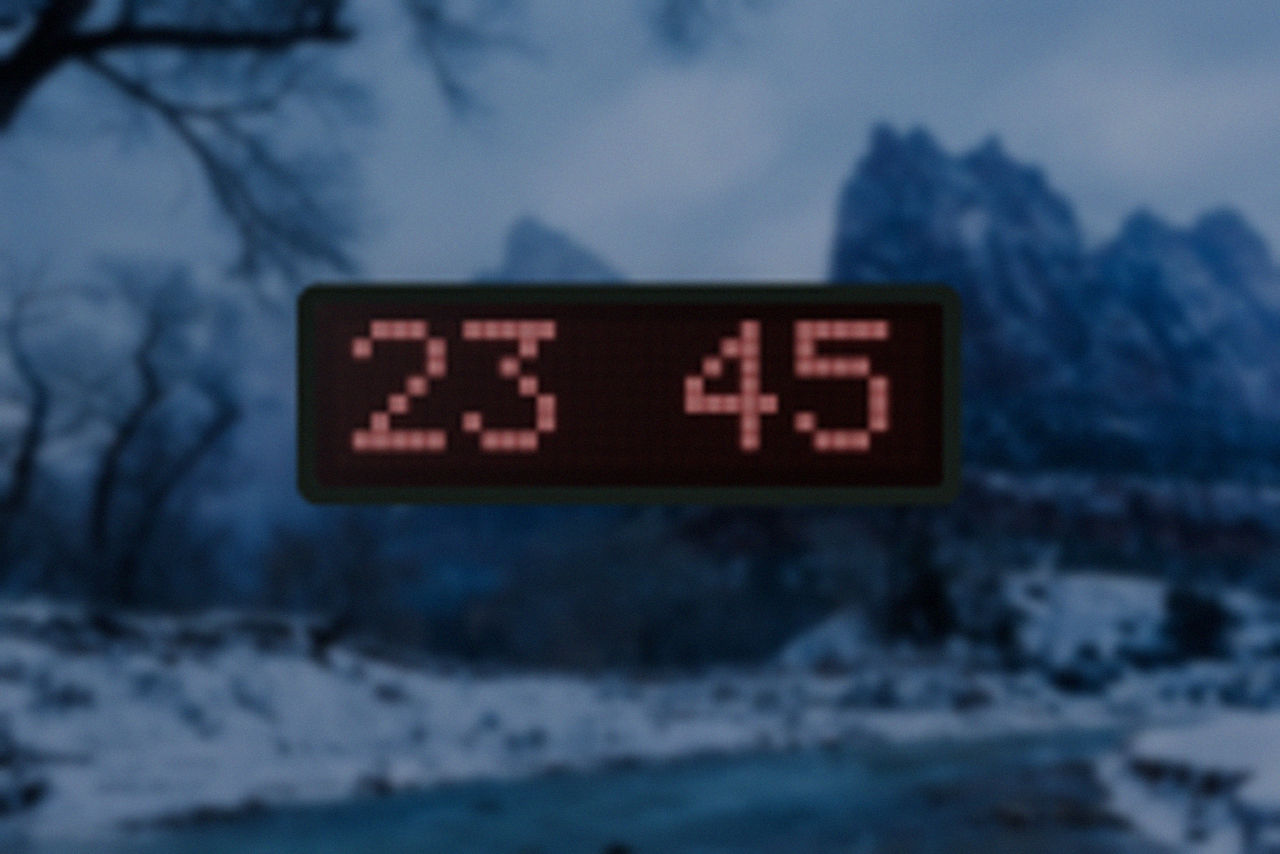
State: 23:45
